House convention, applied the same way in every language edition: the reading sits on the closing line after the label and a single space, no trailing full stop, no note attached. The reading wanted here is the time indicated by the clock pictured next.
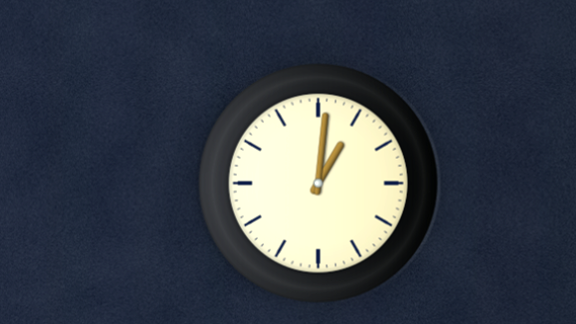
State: 1:01
